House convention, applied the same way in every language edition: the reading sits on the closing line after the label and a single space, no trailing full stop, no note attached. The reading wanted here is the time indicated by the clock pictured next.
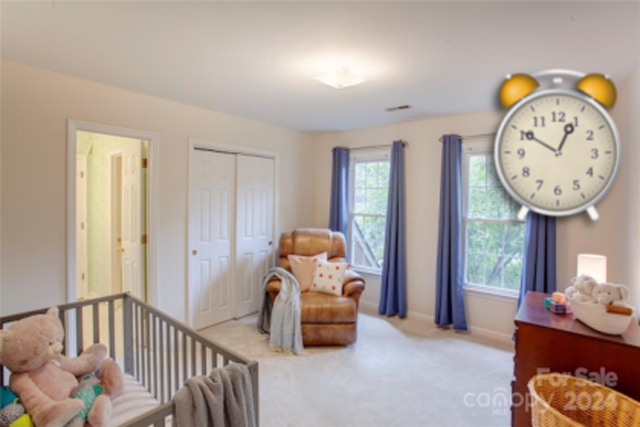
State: 12:50
